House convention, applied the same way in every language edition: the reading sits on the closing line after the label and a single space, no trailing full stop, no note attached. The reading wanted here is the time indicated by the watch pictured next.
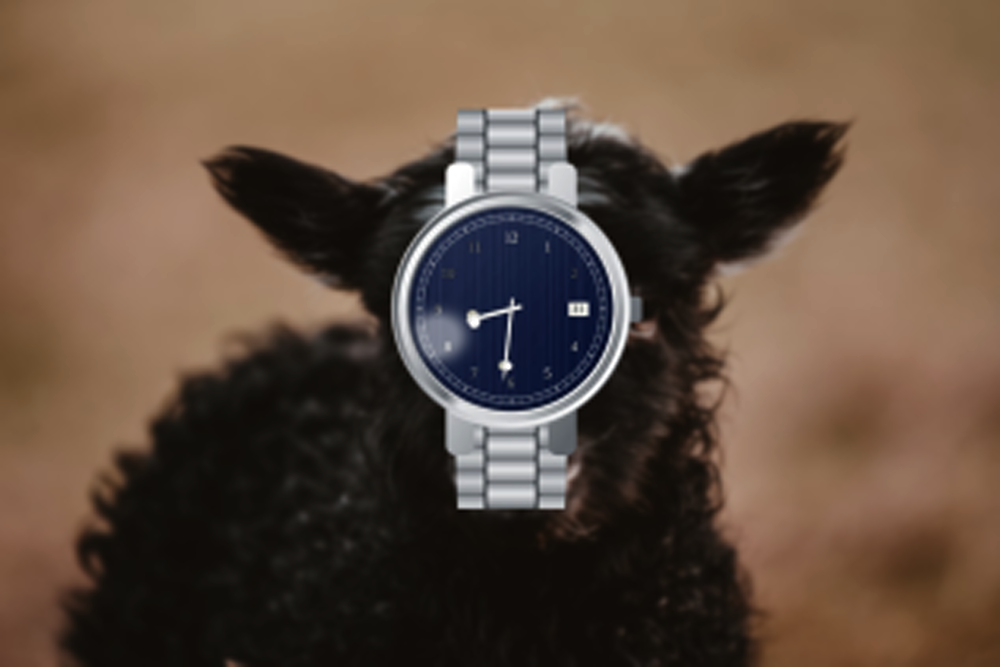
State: 8:31
